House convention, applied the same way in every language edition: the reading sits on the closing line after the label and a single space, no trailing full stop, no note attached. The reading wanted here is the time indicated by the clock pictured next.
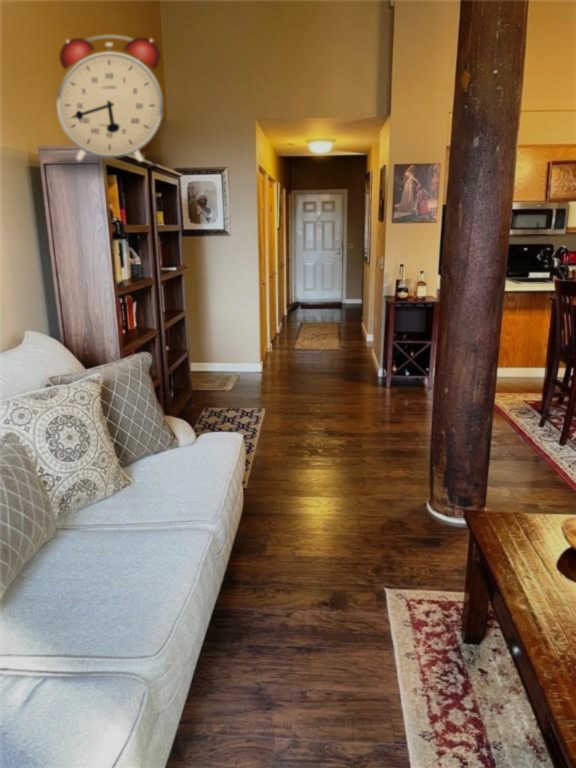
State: 5:42
